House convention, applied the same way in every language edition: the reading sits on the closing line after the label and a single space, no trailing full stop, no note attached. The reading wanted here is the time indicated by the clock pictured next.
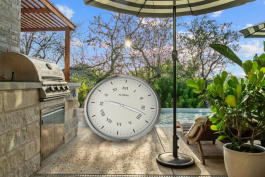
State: 9:18
